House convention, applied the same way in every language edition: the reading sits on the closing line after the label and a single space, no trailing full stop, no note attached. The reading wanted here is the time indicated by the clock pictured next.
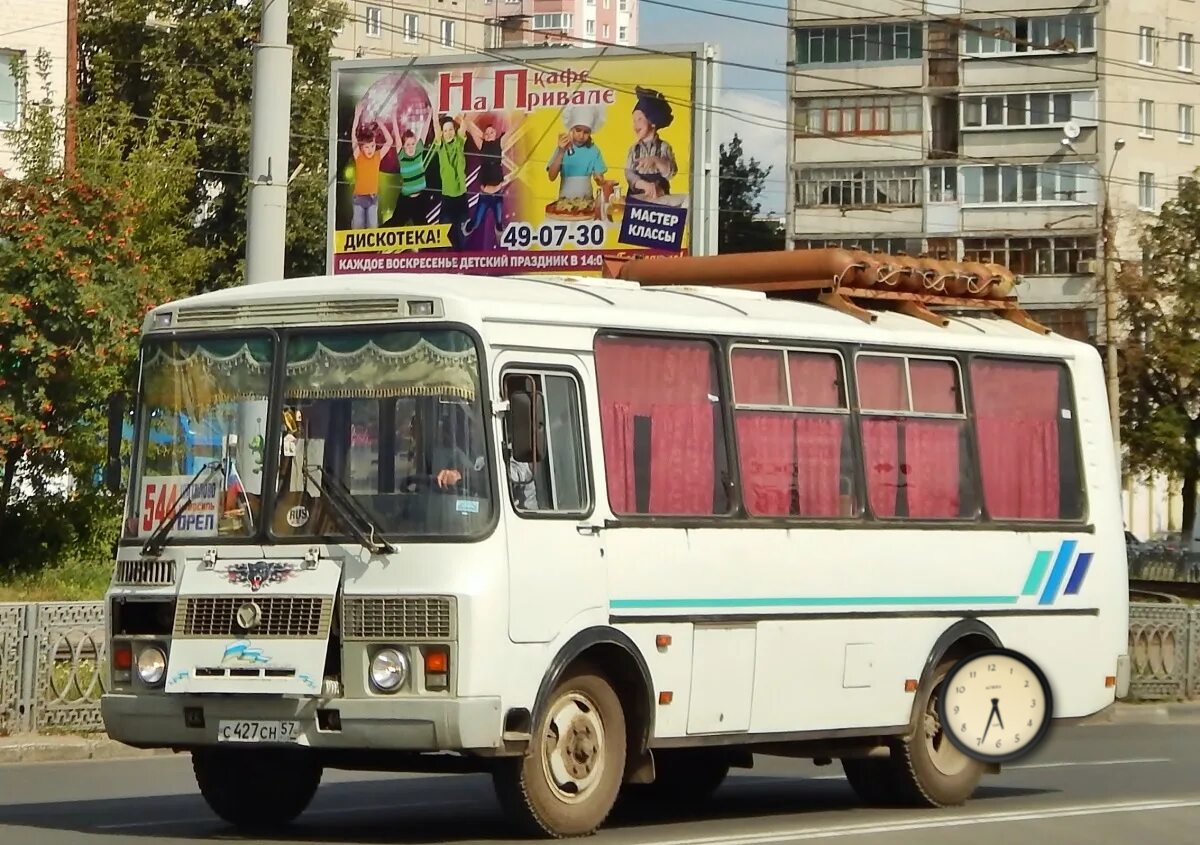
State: 5:34
